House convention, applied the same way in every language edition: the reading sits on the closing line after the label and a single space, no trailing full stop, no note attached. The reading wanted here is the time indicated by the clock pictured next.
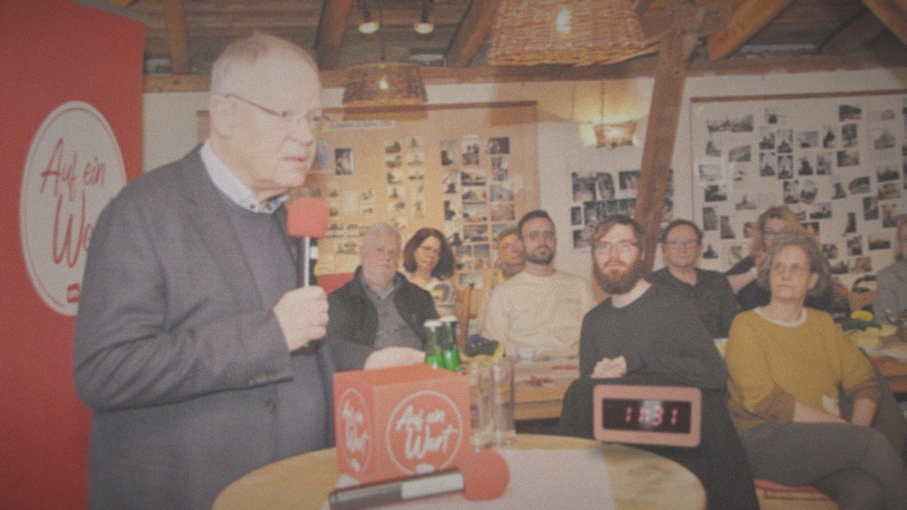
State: 11:31
